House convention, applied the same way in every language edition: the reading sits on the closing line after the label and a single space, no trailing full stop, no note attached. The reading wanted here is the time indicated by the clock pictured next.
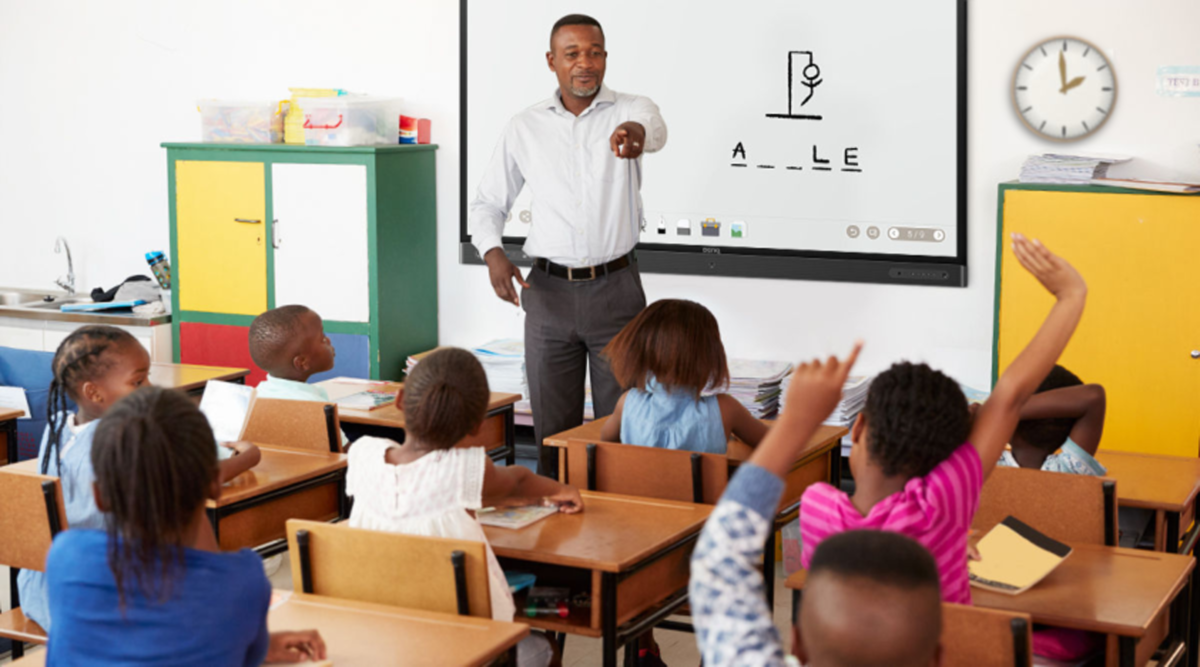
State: 1:59
